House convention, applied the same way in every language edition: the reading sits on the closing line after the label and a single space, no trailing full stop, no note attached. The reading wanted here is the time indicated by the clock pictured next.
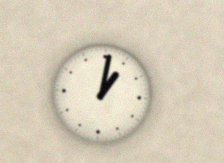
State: 1:01
